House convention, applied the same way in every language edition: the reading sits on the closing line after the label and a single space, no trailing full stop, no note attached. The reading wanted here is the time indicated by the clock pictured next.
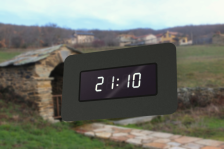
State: 21:10
